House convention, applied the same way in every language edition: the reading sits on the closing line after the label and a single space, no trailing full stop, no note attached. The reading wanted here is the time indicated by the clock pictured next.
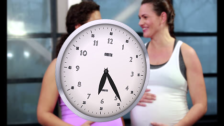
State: 6:24
